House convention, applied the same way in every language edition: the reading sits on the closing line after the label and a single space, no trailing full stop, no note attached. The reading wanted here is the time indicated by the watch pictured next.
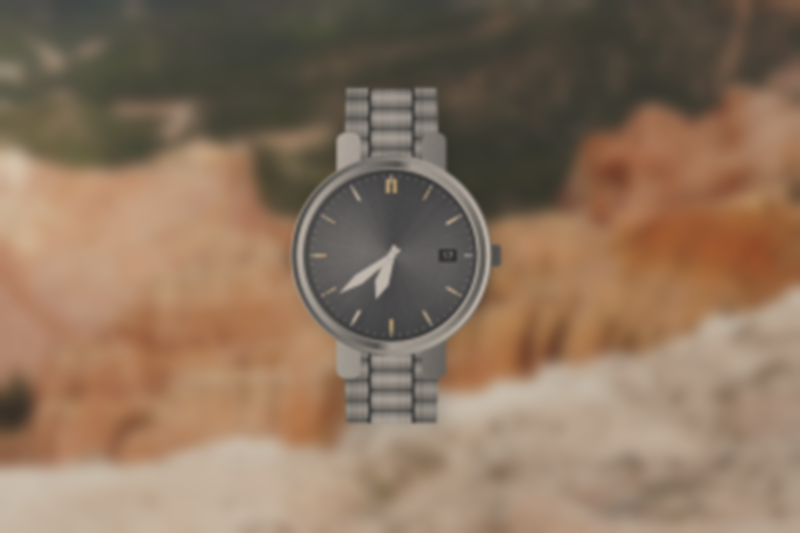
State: 6:39
